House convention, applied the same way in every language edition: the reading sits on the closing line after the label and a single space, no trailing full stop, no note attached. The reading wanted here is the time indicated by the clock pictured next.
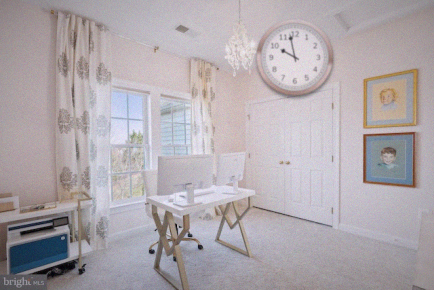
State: 9:58
